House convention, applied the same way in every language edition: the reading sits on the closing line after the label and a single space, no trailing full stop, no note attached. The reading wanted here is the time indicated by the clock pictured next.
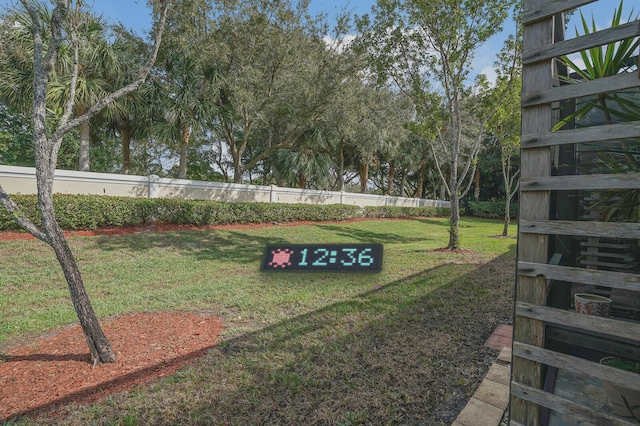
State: 12:36
